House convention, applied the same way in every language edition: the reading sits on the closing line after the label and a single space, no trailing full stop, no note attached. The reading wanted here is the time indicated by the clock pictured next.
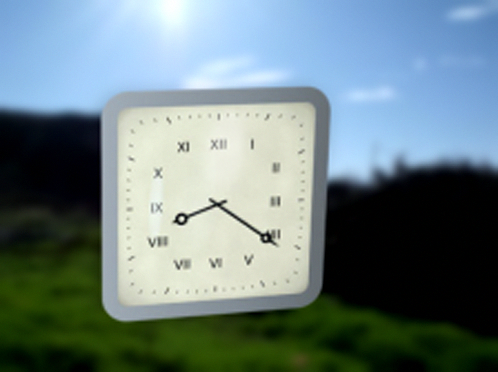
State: 8:21
